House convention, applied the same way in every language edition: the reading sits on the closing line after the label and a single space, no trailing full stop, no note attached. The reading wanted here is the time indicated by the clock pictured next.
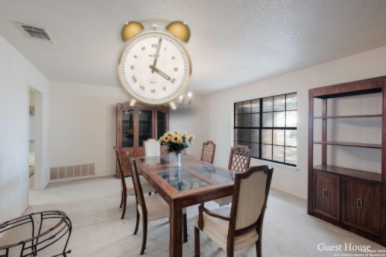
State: 4:02
